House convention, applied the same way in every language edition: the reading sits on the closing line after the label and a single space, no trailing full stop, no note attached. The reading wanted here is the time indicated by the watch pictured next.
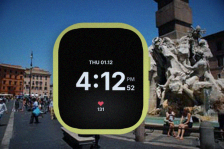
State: 4:12
